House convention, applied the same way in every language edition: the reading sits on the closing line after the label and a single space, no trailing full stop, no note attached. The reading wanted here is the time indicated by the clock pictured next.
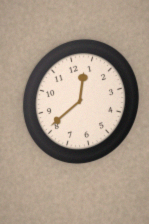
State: 12:41
